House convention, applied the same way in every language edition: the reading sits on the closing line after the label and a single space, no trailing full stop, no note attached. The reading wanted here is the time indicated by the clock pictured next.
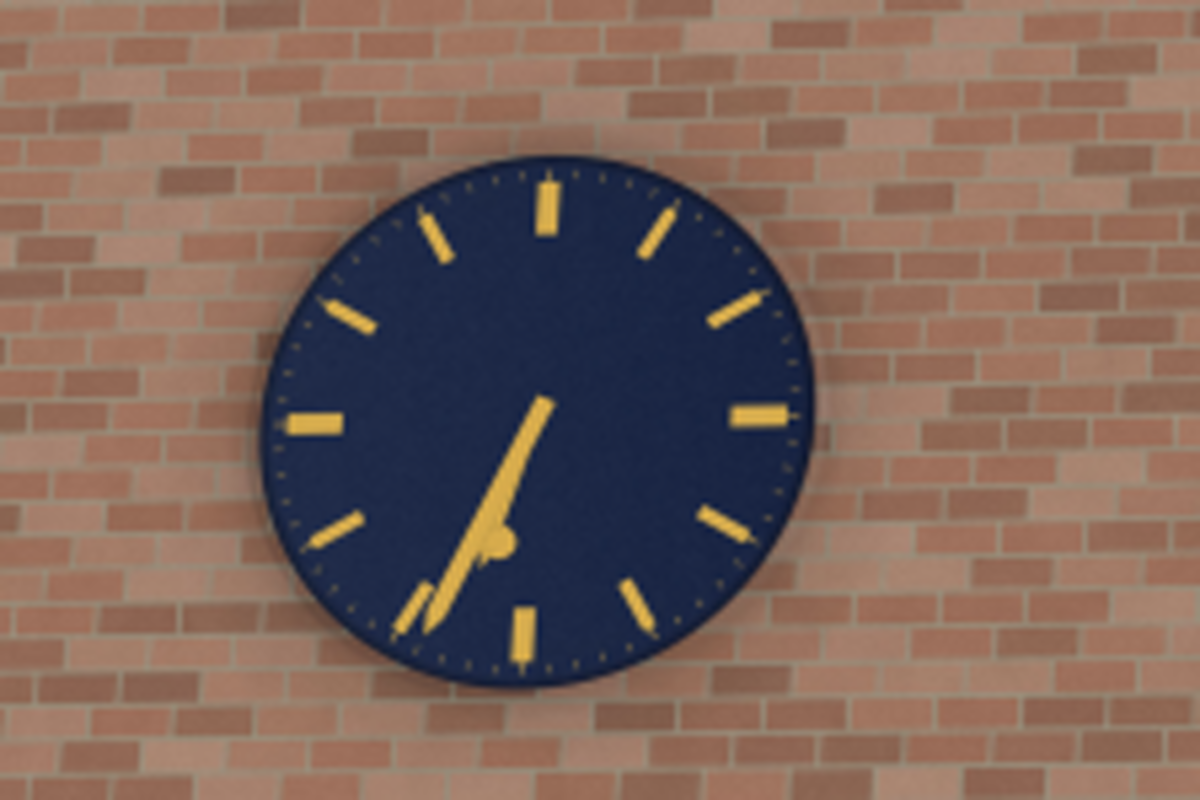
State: 6:34
